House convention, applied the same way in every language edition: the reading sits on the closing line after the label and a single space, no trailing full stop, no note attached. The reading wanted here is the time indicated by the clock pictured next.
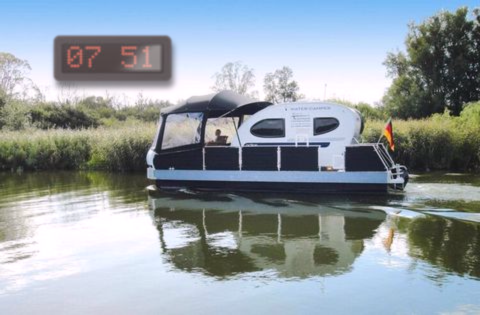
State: 7:51
